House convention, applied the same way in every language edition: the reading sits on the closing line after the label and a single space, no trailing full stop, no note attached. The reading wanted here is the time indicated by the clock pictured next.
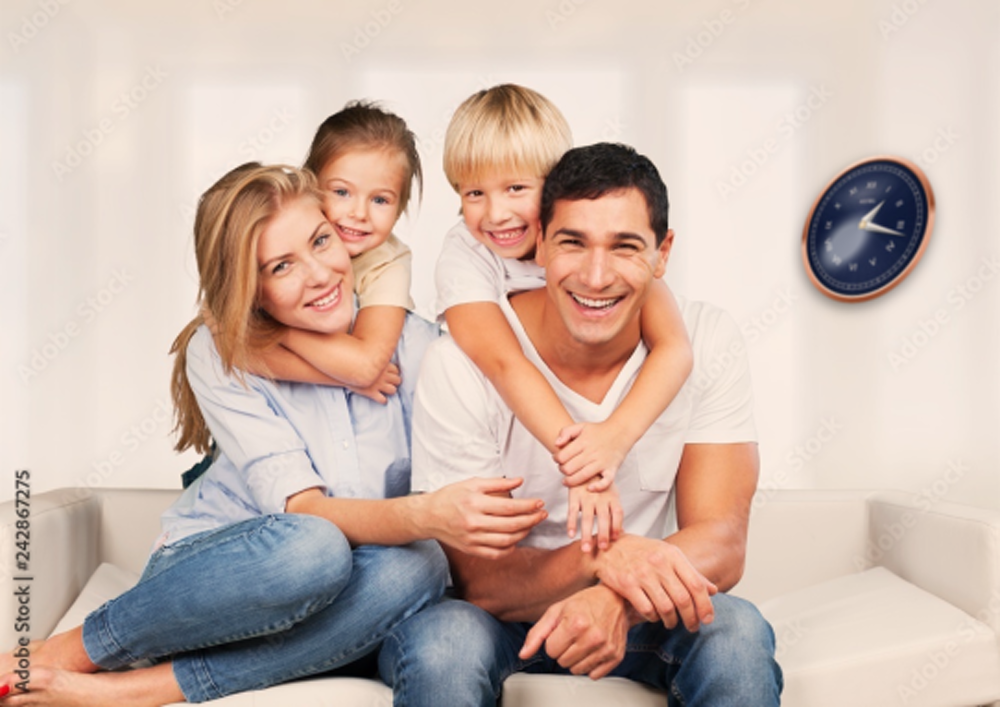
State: 1:17
